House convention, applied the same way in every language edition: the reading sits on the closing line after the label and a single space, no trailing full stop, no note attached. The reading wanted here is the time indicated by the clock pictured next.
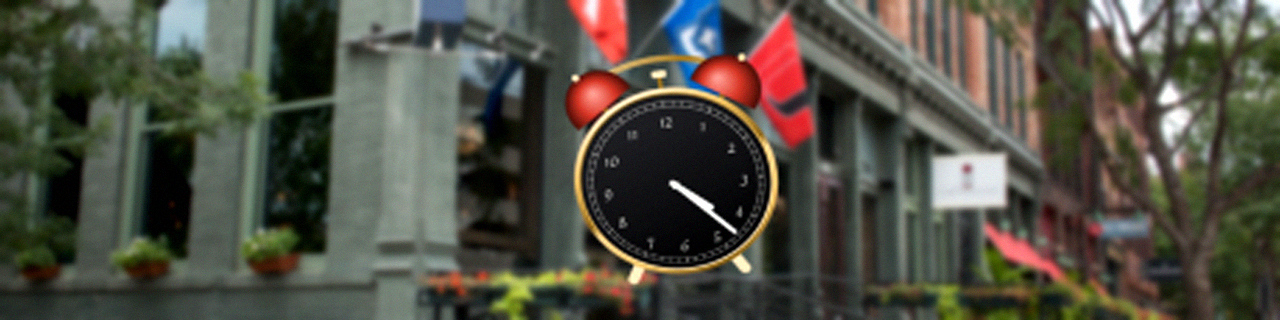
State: 4:23
